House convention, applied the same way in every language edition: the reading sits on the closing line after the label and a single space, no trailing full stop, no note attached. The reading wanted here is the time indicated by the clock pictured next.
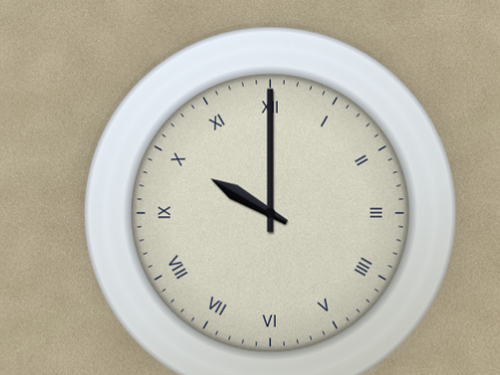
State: 10:00
